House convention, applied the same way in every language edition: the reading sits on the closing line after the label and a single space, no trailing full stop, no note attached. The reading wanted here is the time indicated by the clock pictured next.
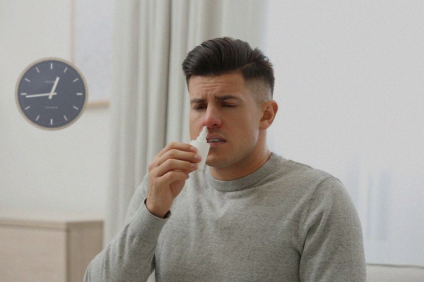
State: 12:44
